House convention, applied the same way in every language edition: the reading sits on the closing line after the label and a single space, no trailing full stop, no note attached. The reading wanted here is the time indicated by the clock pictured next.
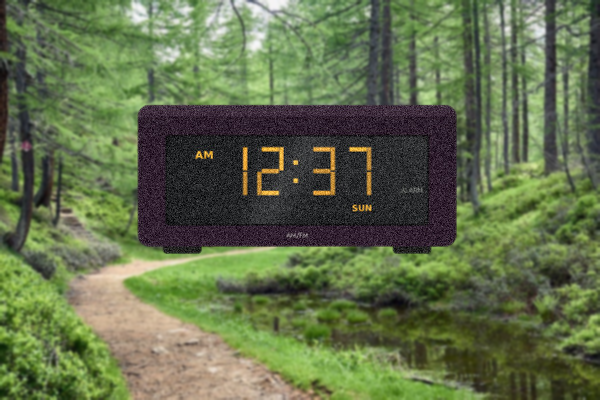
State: 12:37
